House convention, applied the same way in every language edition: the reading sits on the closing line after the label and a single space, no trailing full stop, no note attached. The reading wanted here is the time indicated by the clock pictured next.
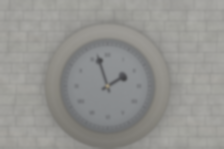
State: 1:57
